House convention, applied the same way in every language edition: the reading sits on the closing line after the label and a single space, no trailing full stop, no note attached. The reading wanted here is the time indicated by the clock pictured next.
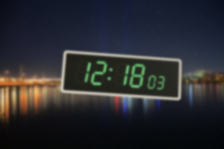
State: 12:18:03
